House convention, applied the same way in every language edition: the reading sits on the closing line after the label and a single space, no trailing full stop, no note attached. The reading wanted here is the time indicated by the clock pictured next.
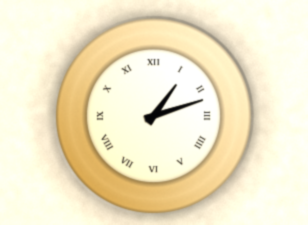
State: 1:12
